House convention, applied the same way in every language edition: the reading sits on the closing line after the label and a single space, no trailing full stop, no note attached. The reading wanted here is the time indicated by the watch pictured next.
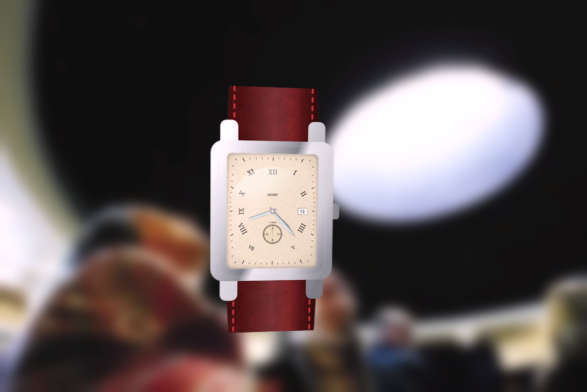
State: 8:23
